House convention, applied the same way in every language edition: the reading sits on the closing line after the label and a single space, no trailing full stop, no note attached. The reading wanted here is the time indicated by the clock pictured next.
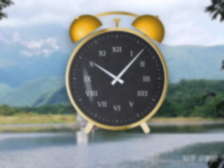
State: 10:07
